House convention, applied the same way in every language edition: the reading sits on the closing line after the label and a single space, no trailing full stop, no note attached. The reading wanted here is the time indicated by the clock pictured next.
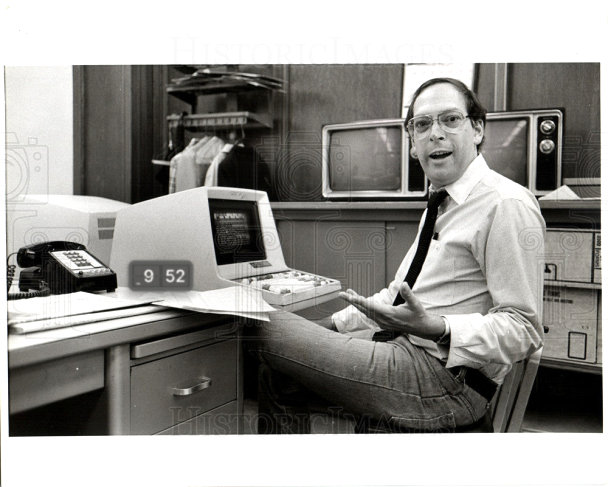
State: 9:52
